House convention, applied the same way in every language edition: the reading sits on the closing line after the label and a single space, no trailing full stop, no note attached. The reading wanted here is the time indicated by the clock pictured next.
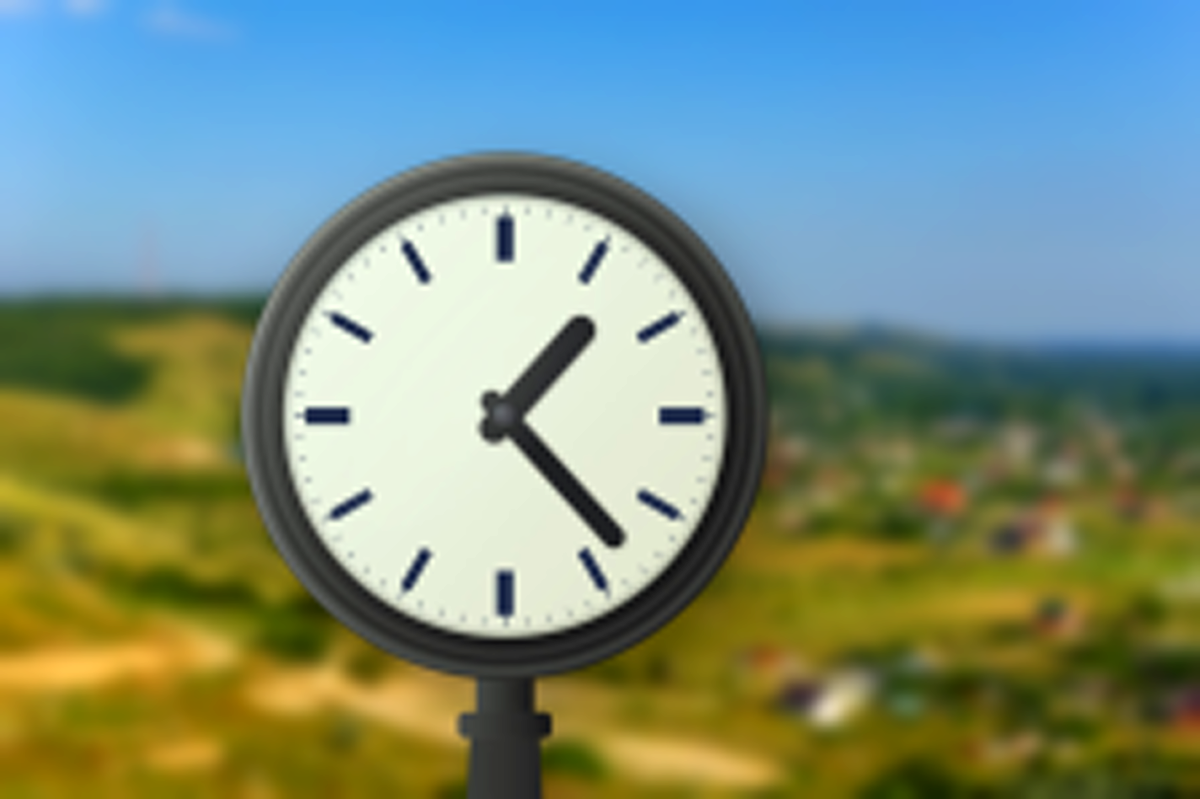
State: 1:23
